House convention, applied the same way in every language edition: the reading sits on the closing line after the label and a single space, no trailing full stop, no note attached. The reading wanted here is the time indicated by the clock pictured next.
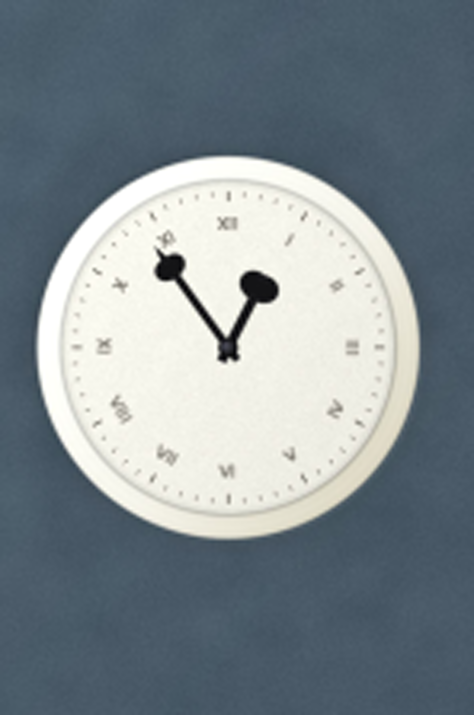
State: 12:54
